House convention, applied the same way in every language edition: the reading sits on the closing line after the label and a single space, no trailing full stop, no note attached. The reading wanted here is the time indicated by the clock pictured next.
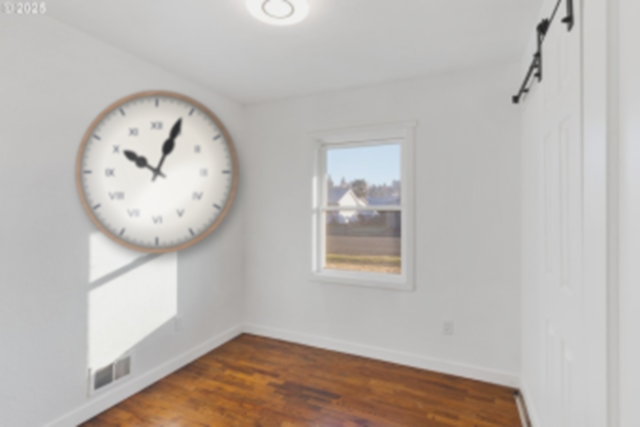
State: 10:04
